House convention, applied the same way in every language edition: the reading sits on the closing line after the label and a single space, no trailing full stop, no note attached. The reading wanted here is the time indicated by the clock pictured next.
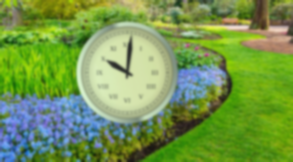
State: 10:01
